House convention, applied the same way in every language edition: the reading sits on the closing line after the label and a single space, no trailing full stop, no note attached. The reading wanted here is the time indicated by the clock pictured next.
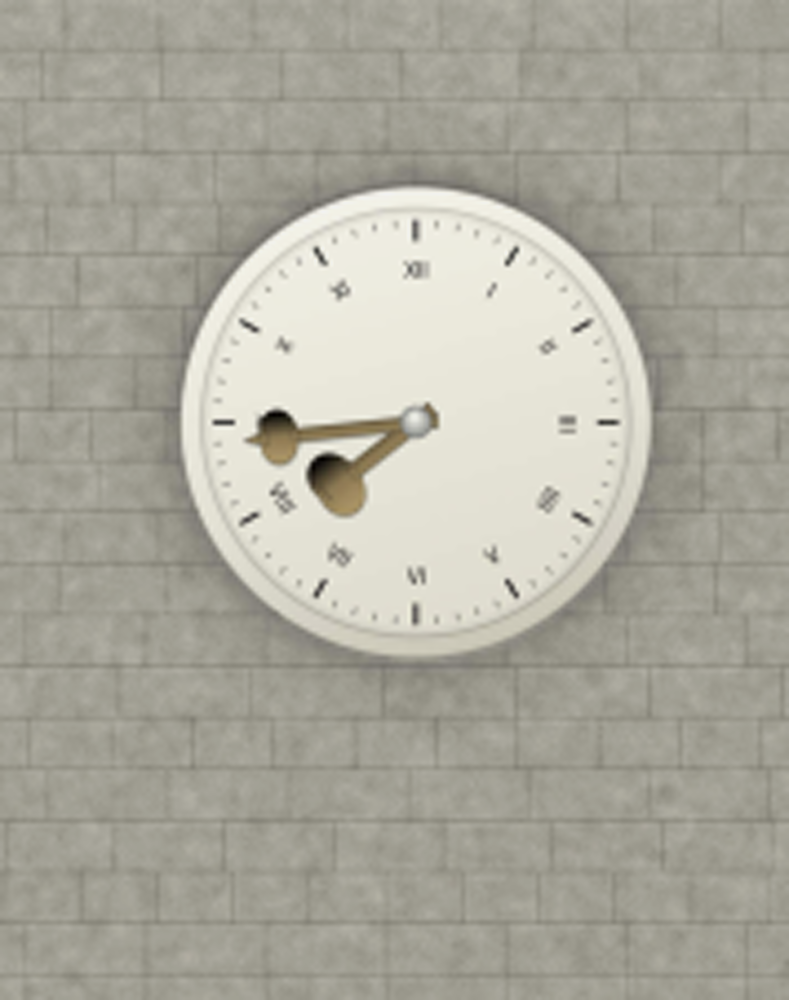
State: 7:44
